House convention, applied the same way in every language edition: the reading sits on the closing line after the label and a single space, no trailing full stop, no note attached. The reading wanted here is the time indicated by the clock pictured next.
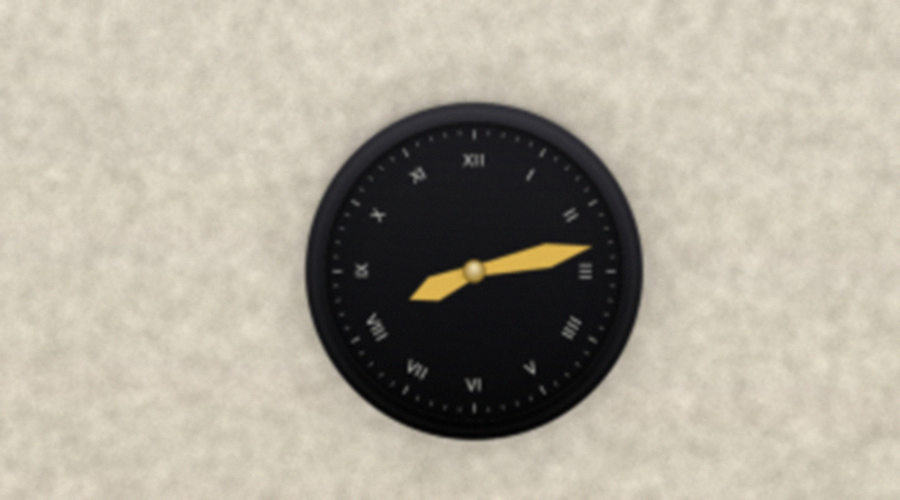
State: 8:13
